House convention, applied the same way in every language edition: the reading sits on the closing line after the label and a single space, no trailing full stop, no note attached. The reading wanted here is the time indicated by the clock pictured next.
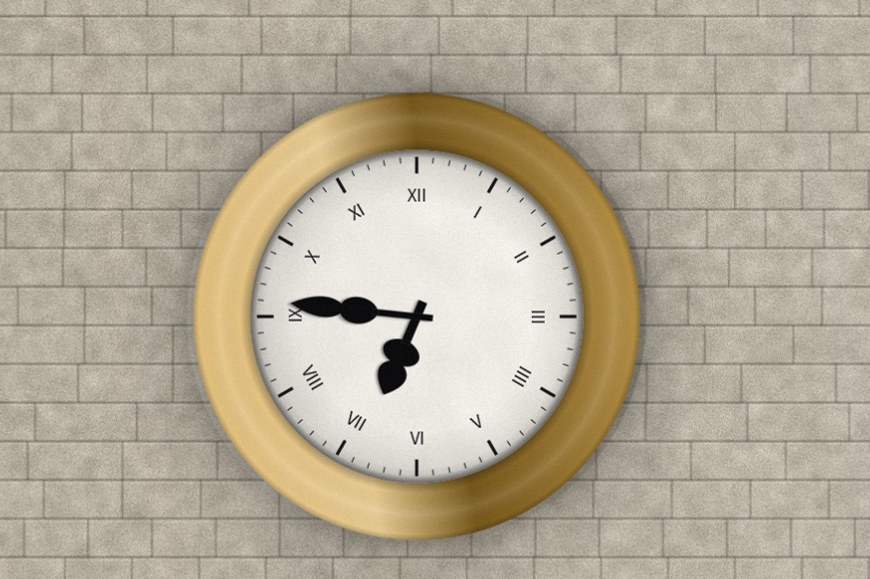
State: 6:46
